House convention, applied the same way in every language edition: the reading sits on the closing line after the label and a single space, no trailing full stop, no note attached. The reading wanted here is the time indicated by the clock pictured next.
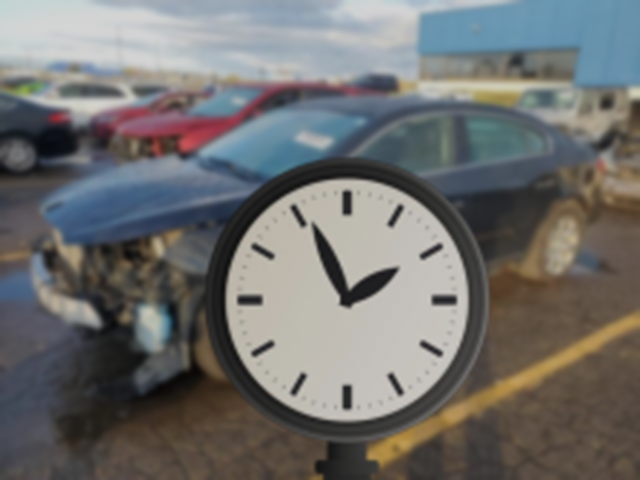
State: 1:56
